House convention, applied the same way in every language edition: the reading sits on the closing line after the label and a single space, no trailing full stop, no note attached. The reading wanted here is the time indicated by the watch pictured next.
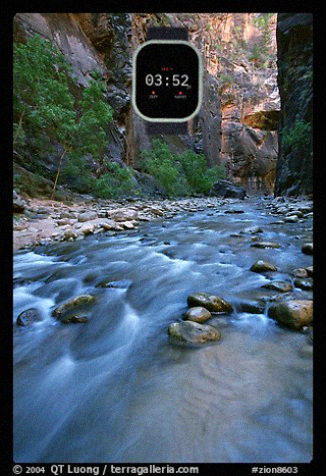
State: 3:52
